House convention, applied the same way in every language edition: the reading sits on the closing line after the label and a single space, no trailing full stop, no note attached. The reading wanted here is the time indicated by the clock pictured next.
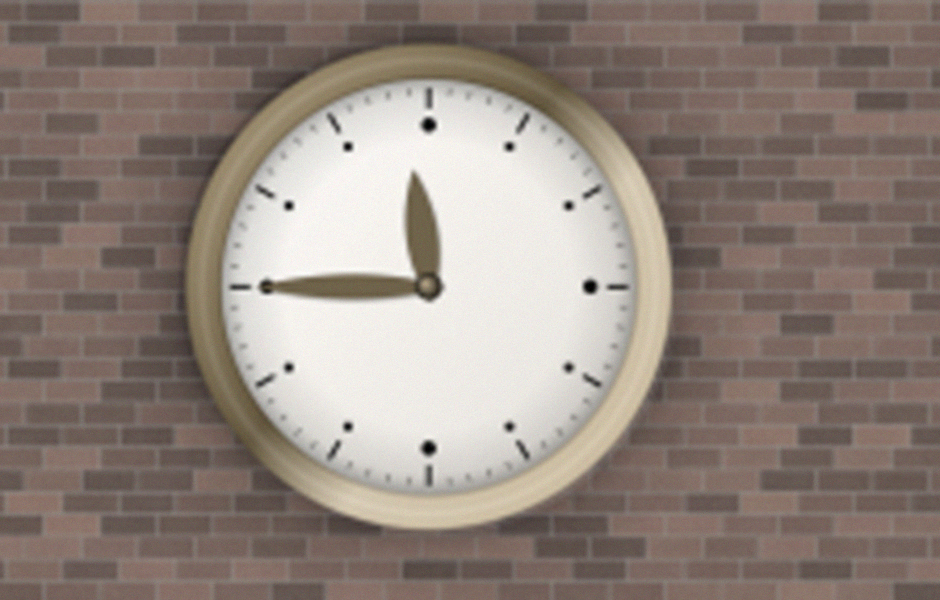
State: 11:45
